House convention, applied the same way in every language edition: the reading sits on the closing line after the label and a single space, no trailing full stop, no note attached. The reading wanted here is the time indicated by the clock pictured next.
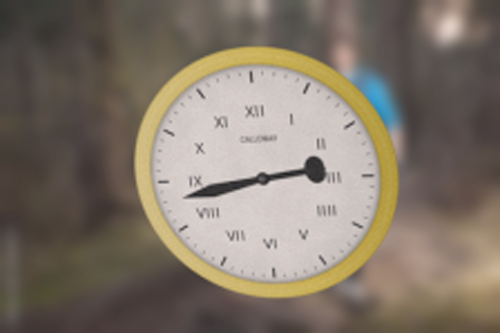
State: 2:43
